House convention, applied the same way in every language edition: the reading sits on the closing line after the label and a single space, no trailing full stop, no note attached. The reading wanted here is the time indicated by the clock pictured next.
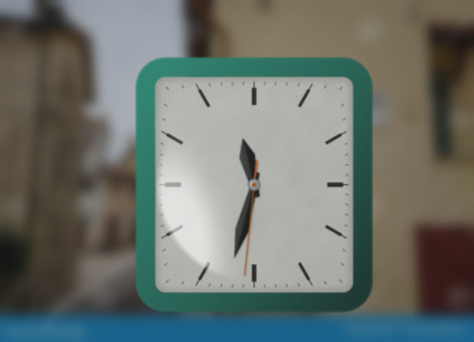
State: 11:32:31
